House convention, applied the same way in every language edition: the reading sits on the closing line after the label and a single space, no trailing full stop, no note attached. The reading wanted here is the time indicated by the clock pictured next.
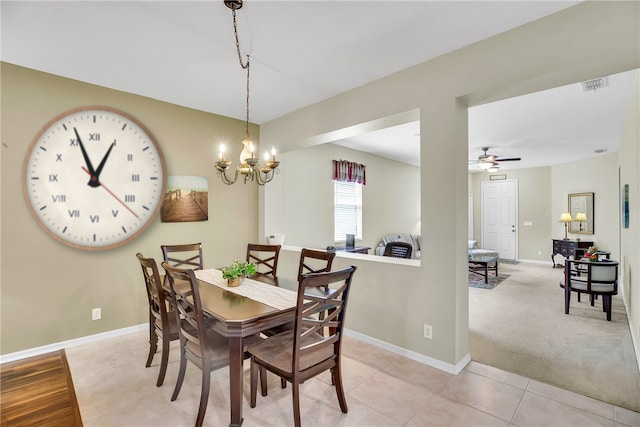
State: 12:56:22
